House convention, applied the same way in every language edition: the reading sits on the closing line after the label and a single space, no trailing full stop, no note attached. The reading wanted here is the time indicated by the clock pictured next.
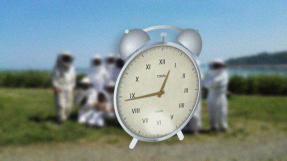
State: 12:44
